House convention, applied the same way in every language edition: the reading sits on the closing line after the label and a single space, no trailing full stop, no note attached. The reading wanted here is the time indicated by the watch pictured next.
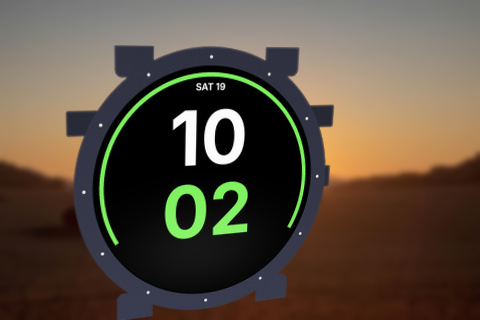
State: 10:02
